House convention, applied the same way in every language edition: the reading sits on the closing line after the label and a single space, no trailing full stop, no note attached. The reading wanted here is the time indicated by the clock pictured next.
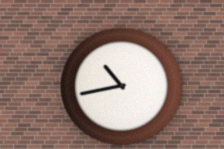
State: 10:43
